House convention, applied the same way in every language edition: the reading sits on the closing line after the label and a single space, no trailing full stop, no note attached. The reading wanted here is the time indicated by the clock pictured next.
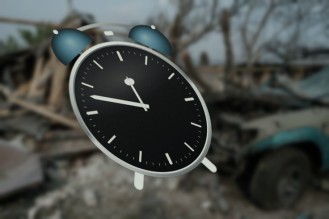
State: 11:48
